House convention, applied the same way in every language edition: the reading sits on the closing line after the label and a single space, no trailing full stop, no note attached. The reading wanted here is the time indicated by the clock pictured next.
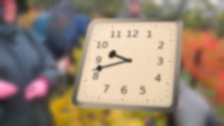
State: 9:42
